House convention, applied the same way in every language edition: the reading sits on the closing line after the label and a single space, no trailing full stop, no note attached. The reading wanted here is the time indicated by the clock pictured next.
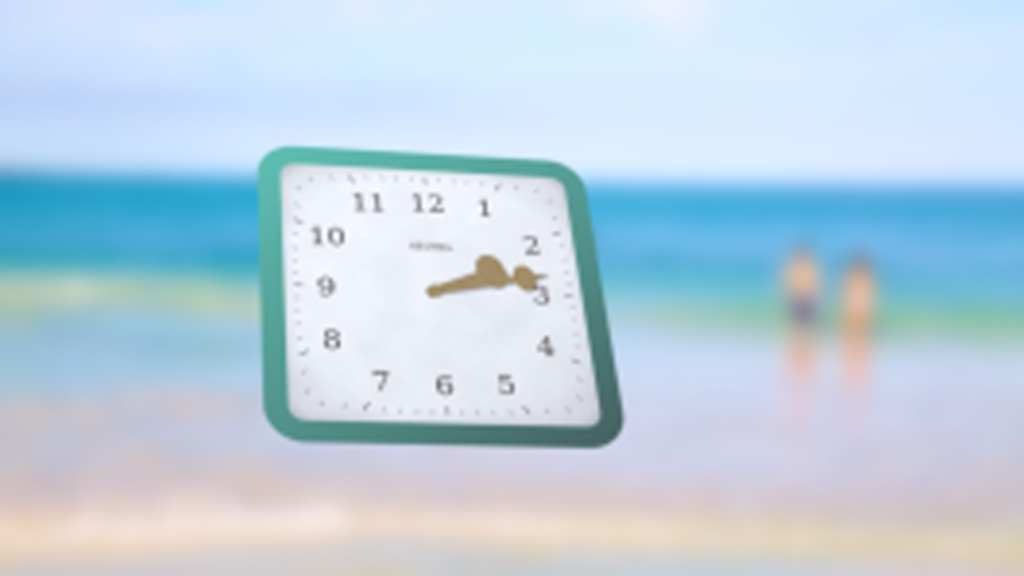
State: 2:13
